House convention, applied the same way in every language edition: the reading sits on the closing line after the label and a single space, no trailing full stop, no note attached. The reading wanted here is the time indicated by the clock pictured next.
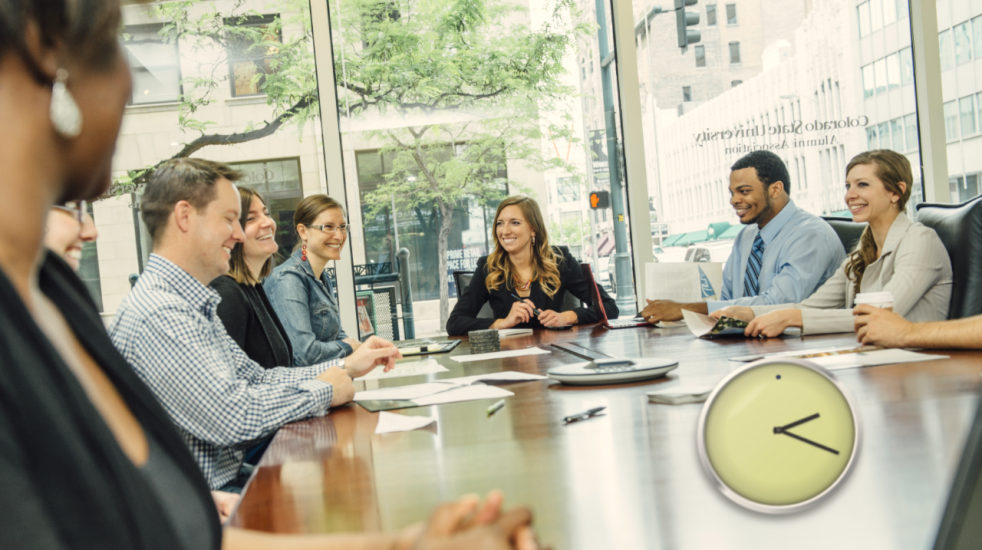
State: 2:19
